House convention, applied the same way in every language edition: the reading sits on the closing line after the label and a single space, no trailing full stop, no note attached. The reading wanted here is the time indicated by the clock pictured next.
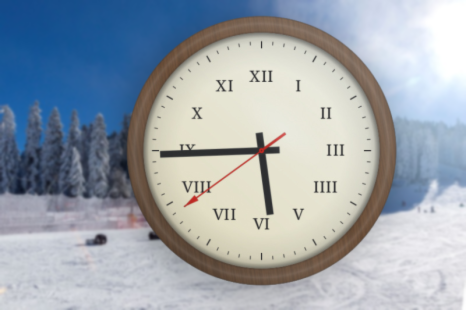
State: 5:44:39
